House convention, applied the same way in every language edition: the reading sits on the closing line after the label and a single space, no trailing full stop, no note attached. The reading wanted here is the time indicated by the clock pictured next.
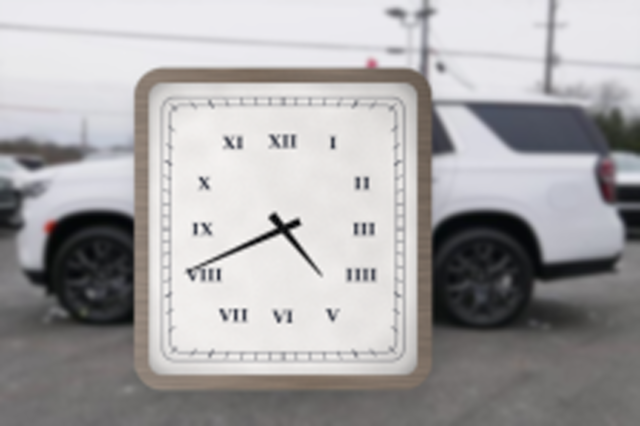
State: 4:41
